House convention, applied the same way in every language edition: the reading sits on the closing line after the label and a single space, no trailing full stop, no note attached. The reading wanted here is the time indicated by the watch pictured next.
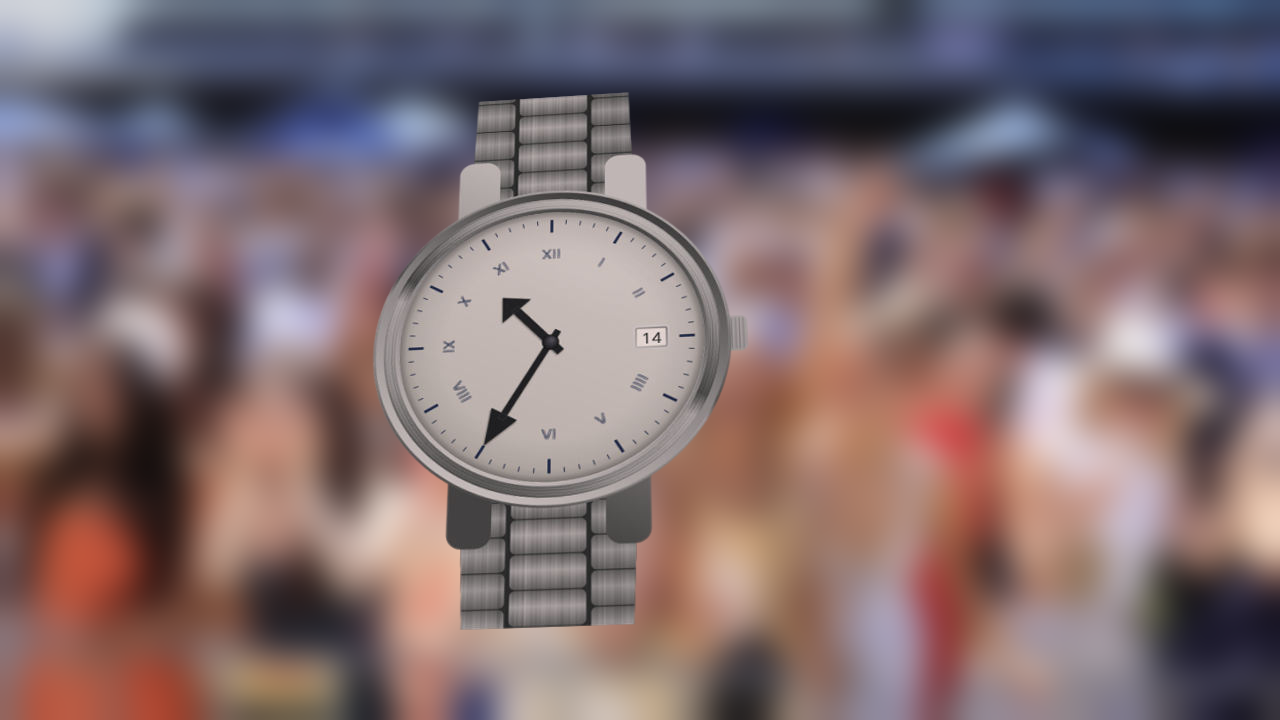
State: 10:35
